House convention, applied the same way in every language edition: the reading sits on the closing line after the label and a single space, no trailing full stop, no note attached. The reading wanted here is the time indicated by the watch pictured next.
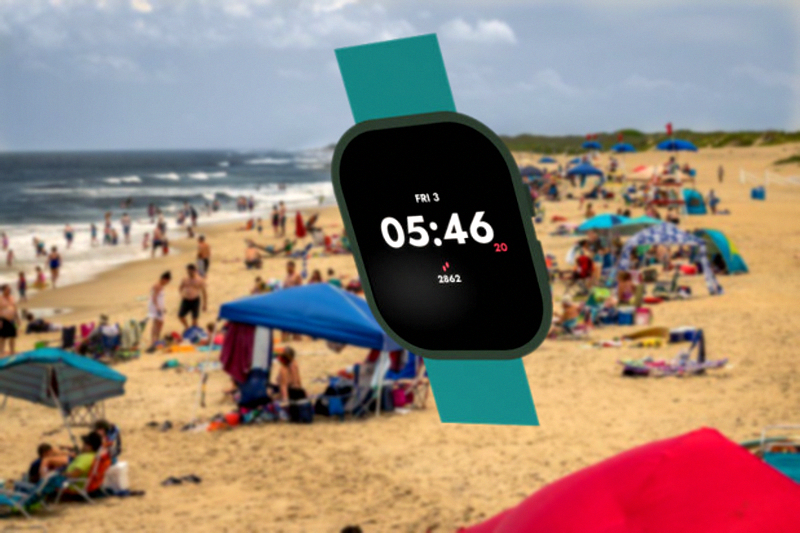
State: 5:46:20
